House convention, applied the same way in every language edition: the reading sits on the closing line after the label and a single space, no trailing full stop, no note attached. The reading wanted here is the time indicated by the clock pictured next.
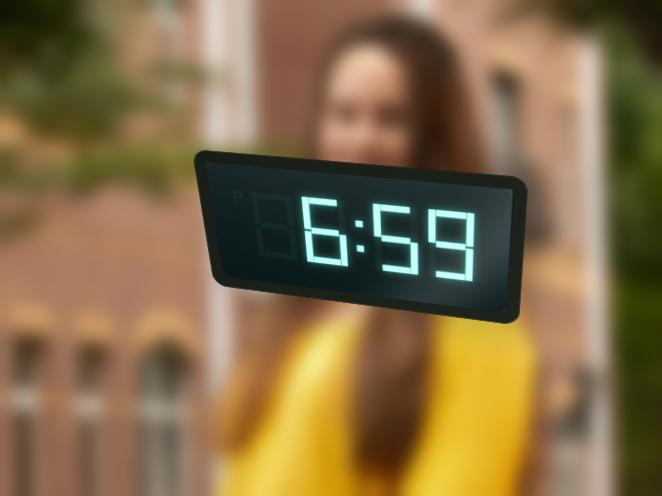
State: 6:59
